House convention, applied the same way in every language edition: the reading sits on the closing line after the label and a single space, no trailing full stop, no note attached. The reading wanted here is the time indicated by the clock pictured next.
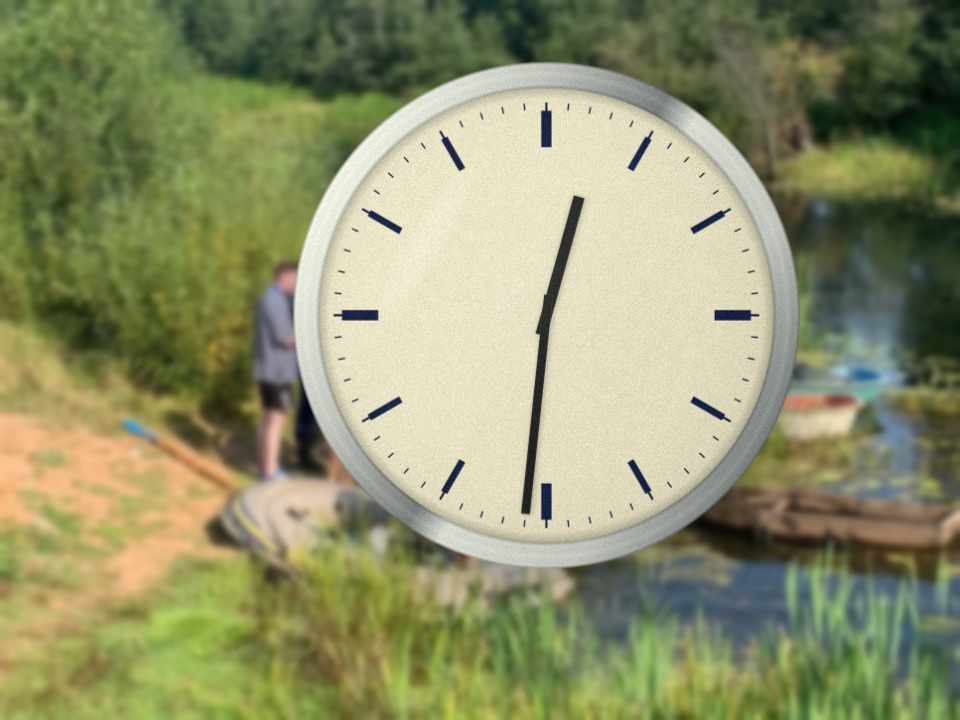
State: 12:31
